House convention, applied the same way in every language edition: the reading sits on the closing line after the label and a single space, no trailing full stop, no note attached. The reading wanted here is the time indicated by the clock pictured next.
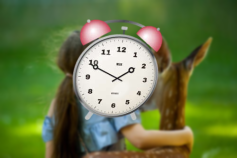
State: 1:49
